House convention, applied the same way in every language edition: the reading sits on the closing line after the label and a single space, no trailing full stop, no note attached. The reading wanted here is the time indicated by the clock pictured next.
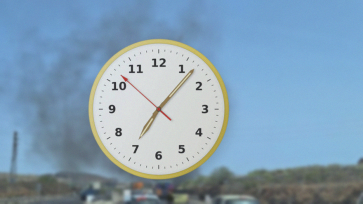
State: 7:06:52
